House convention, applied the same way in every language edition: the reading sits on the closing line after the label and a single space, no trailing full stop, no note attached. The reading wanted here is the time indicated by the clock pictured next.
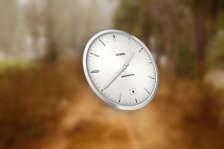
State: 1:40
